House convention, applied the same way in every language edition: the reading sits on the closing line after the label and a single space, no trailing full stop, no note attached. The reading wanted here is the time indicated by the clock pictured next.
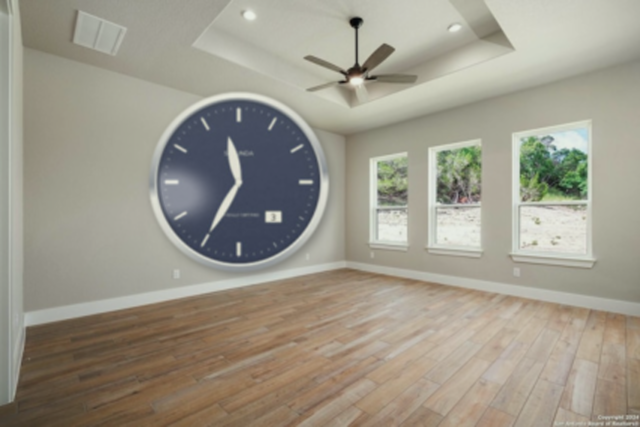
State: 11:35
